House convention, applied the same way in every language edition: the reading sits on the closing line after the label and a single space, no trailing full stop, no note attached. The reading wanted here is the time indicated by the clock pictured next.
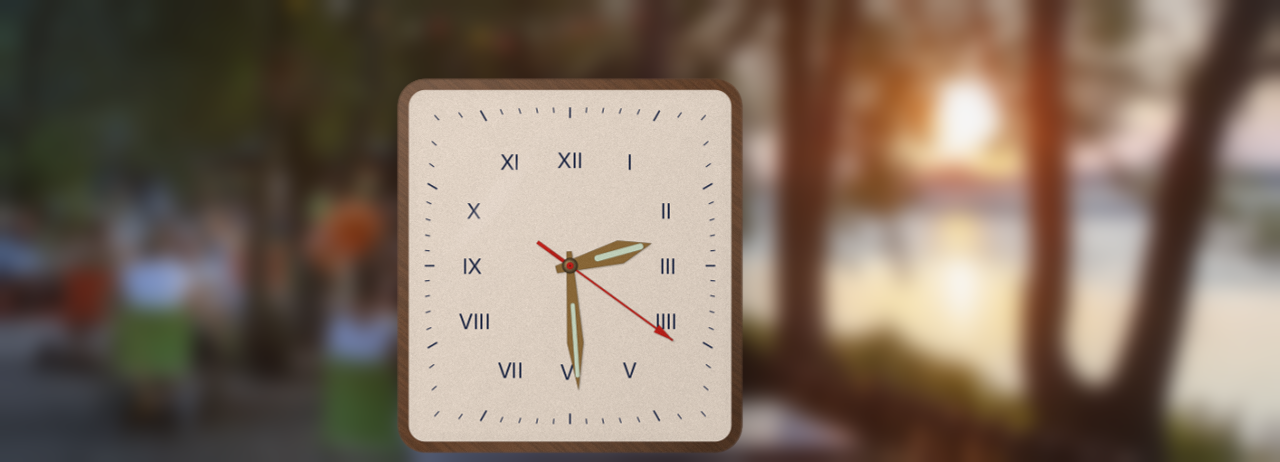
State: 2:29:21
